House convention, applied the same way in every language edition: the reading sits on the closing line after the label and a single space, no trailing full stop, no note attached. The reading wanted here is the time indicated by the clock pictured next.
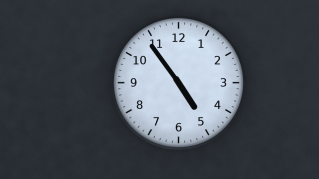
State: 4:54
